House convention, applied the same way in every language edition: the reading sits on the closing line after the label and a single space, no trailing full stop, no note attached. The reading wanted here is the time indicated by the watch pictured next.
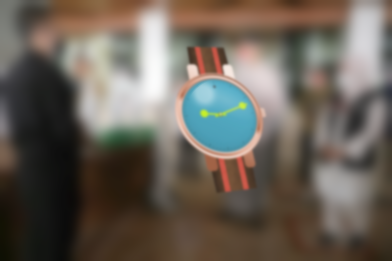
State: 9:12
